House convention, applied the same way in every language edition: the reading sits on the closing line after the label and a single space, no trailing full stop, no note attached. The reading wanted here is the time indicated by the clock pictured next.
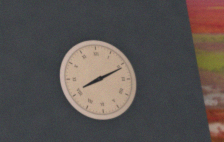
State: 8:11
